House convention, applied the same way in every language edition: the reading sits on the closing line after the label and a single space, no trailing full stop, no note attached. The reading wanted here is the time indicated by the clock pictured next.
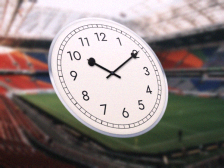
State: 10:10
